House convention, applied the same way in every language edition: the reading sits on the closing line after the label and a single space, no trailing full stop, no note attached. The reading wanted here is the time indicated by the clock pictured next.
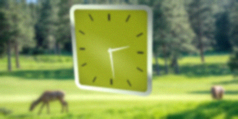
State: 2:29
